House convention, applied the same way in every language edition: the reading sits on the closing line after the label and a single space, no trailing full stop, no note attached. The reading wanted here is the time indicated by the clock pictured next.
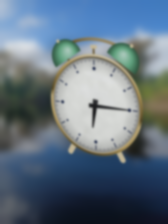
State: 6:15
